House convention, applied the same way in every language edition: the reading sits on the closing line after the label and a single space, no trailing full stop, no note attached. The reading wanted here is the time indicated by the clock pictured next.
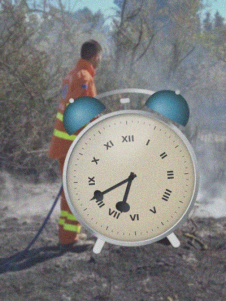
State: 6:41
